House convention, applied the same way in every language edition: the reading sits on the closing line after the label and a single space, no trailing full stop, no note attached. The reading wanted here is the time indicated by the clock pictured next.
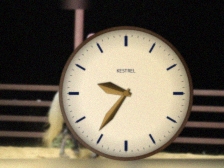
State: 9:36
